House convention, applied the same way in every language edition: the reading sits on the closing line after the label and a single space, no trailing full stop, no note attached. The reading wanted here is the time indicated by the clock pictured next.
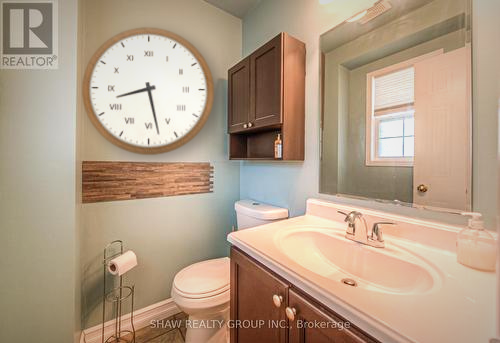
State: 8:28
